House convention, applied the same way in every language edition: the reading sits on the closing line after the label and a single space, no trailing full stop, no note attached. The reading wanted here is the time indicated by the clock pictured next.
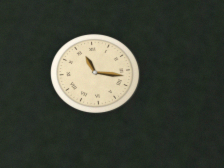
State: 11:17
